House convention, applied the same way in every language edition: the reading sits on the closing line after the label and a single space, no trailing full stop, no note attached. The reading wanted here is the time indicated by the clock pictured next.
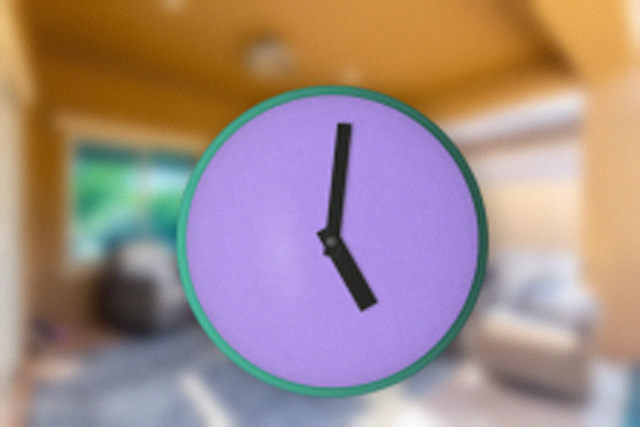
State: 5:01
